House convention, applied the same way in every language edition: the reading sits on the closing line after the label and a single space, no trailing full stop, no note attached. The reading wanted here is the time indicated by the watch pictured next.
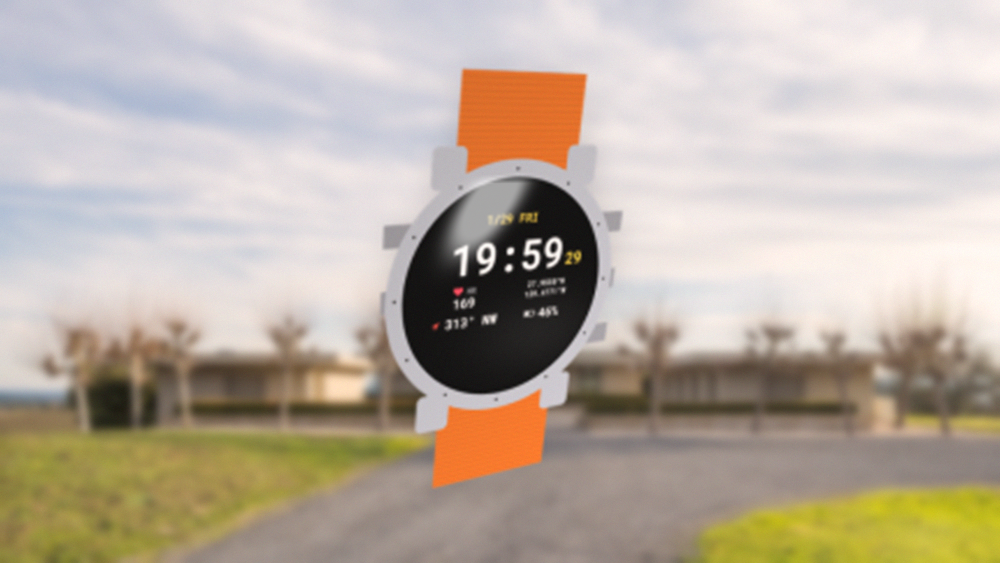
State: 19:59
